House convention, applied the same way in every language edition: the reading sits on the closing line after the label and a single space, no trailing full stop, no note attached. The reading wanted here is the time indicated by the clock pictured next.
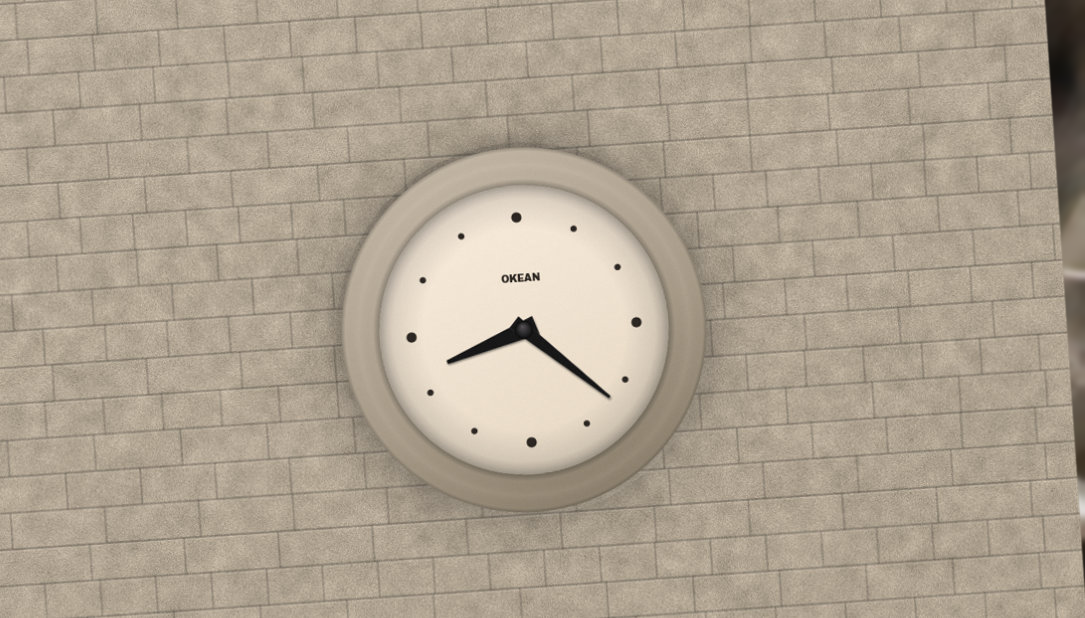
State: 8:22
